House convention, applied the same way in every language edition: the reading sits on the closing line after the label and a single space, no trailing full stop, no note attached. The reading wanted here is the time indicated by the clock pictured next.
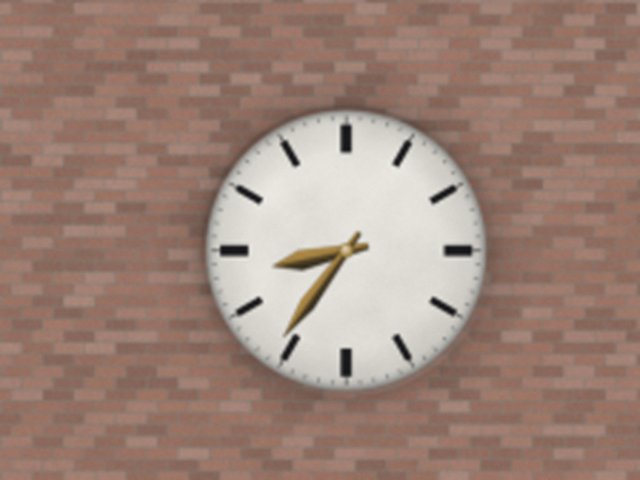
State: 8:36
